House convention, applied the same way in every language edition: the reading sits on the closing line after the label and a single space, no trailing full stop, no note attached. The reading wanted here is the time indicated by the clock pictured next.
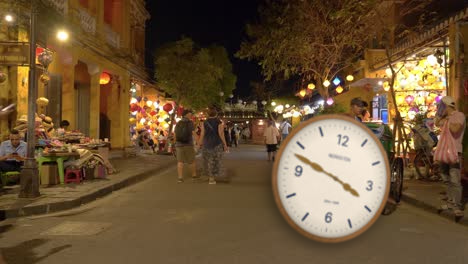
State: 3:48
